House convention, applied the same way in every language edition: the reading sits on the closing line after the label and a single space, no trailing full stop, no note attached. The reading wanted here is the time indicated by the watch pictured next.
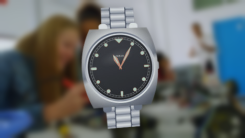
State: 11:05
